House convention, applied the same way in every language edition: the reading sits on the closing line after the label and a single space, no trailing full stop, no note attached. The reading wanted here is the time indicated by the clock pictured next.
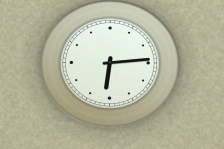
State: 6:14
